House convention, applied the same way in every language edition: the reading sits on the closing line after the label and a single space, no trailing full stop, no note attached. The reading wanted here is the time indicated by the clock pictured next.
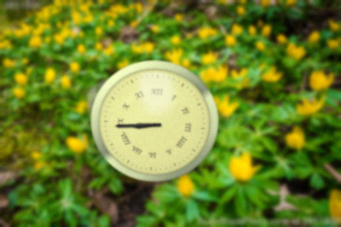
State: 8:44
